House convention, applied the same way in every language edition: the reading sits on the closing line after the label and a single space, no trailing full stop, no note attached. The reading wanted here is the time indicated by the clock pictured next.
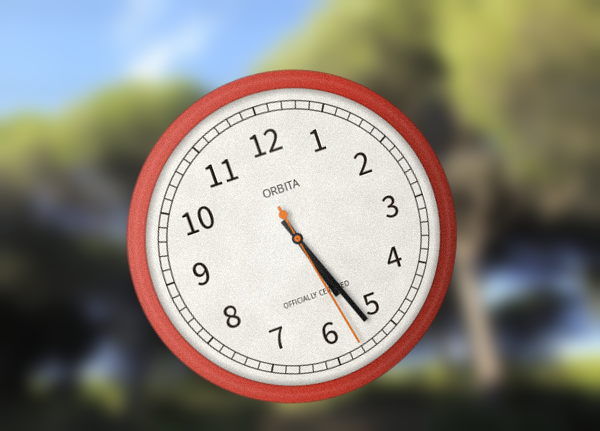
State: 5:26:28
